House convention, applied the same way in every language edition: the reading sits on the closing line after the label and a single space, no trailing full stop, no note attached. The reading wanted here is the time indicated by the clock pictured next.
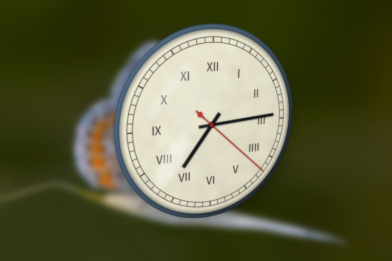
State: 7:14:22
